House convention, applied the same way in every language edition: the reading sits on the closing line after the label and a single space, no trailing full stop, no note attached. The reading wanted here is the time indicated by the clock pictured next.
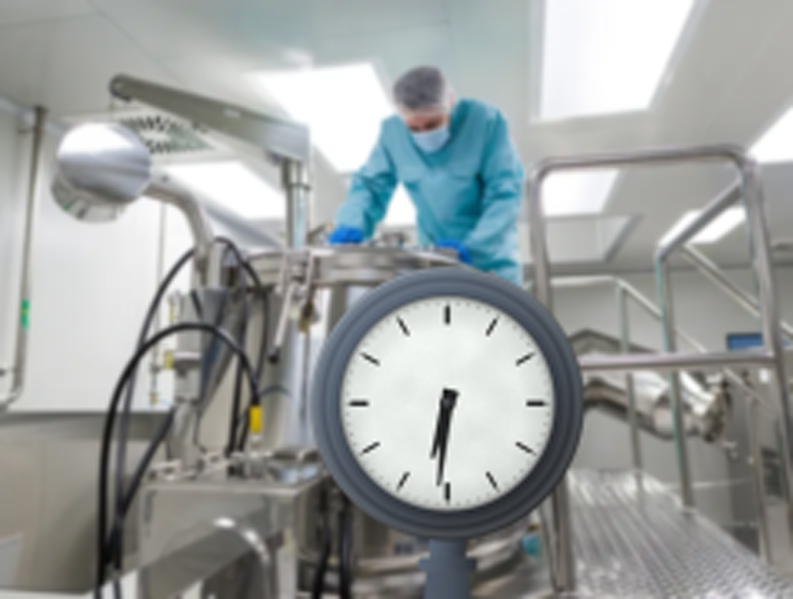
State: 6:31
